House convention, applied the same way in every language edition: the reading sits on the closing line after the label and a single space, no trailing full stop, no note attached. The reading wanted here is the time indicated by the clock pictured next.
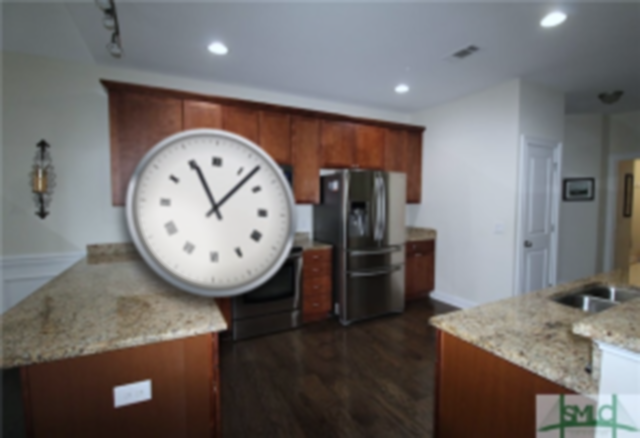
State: 11:07
